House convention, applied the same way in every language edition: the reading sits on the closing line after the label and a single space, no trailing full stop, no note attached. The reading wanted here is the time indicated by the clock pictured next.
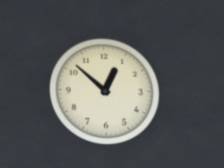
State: 12:52
